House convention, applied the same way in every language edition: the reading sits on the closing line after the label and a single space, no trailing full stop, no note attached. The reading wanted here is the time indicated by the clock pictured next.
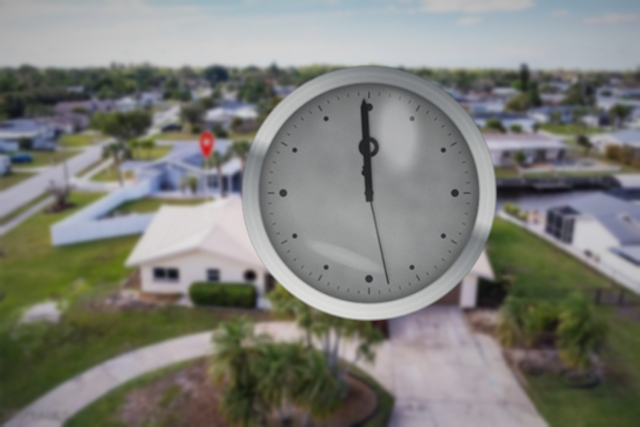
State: 11:59:28
